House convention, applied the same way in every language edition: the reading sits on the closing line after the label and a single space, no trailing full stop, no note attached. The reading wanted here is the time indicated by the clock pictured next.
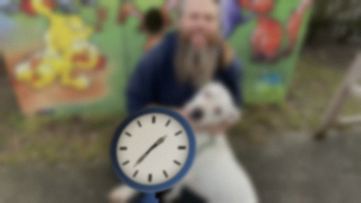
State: 1:37
